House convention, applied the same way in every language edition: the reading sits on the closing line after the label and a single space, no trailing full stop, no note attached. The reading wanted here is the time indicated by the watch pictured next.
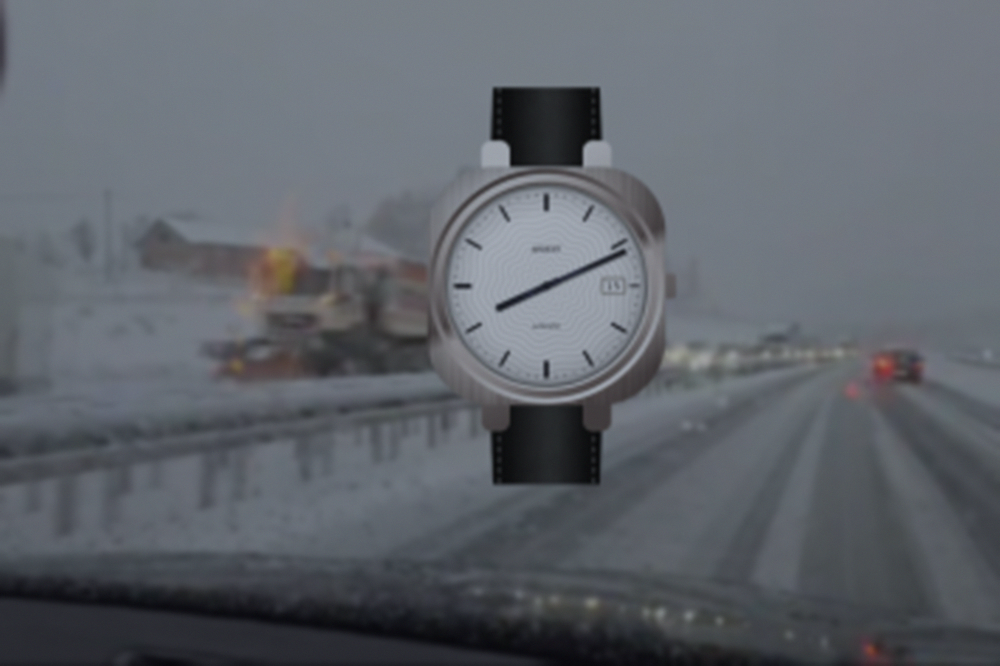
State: 8:11
